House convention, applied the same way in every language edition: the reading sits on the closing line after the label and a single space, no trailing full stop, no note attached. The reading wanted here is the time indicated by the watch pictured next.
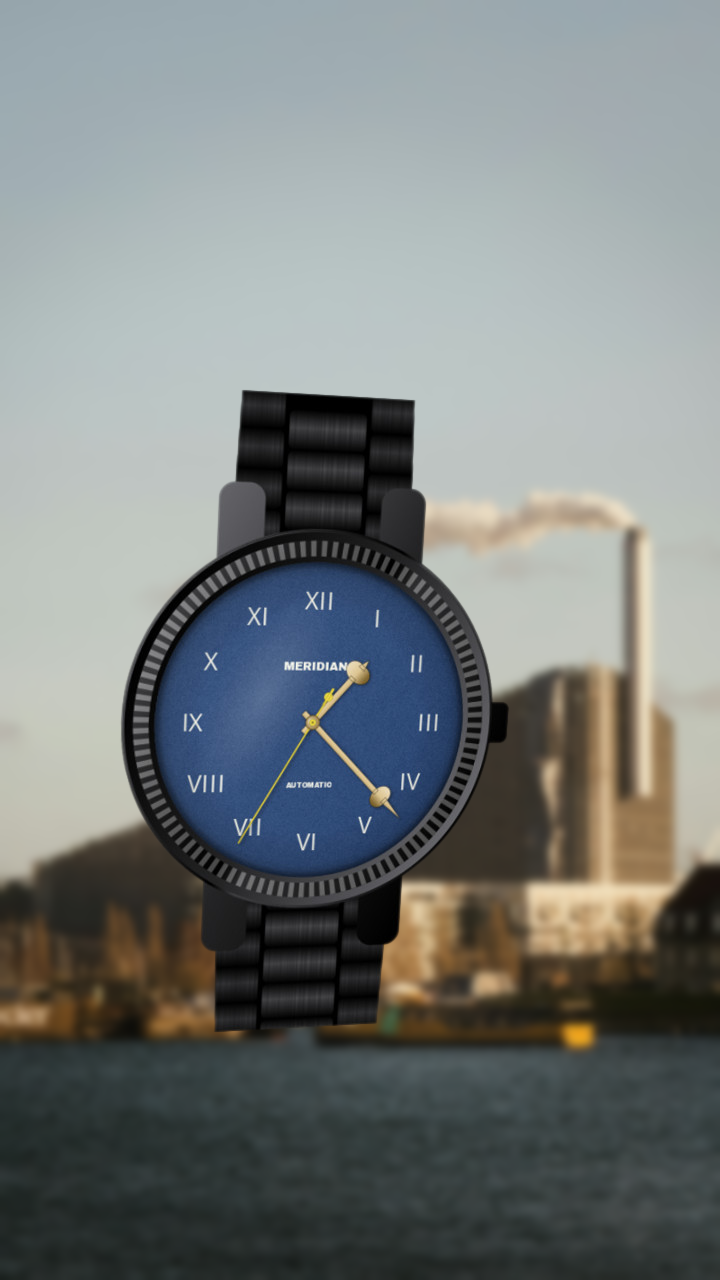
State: 1:22:35
